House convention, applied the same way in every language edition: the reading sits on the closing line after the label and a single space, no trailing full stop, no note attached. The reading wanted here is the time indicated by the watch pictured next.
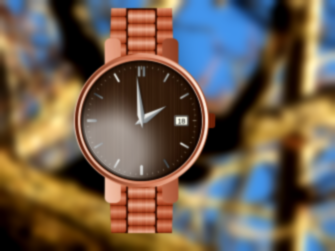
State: 1:59
